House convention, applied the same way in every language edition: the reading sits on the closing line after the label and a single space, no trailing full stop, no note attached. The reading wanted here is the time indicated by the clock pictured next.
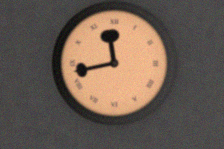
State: 11:43
